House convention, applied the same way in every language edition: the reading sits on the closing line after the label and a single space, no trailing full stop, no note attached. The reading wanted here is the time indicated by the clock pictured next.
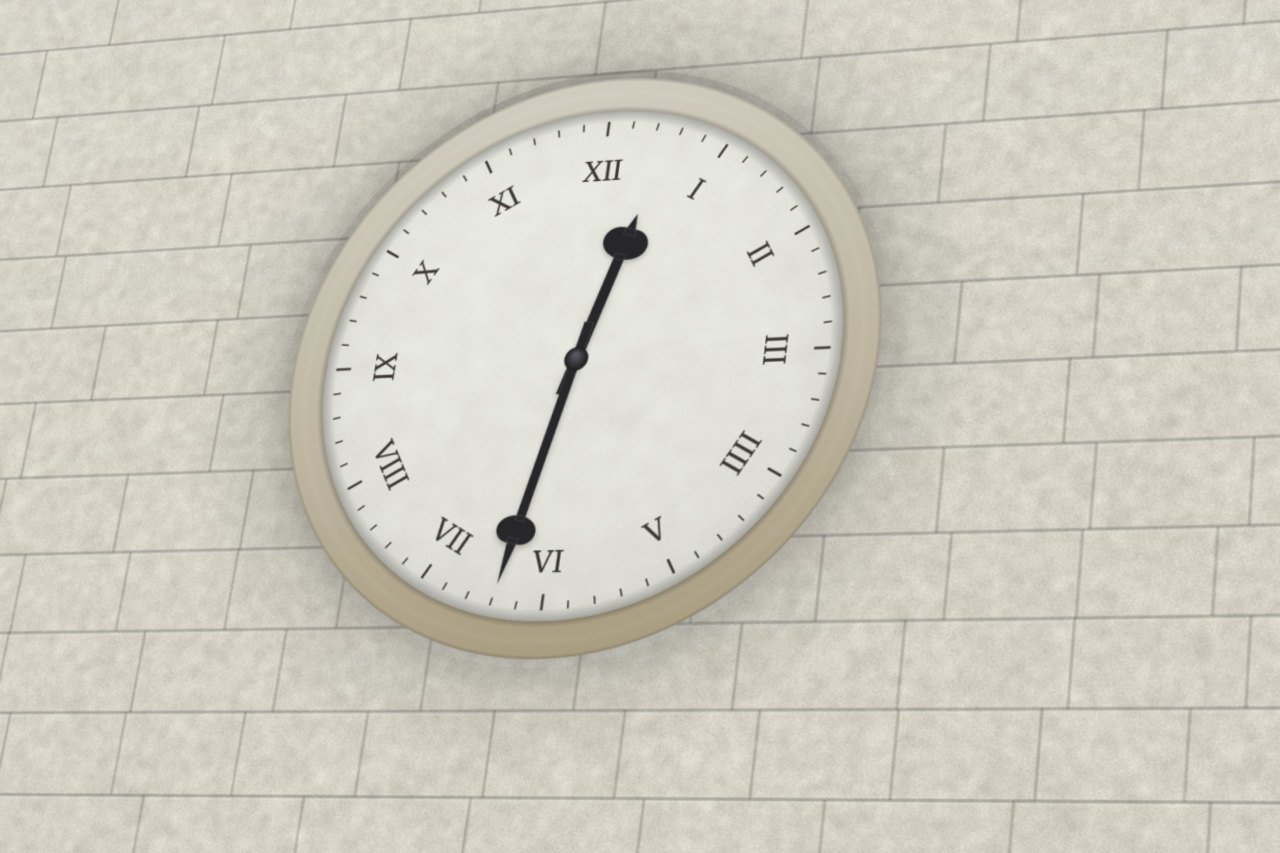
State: 12:32
